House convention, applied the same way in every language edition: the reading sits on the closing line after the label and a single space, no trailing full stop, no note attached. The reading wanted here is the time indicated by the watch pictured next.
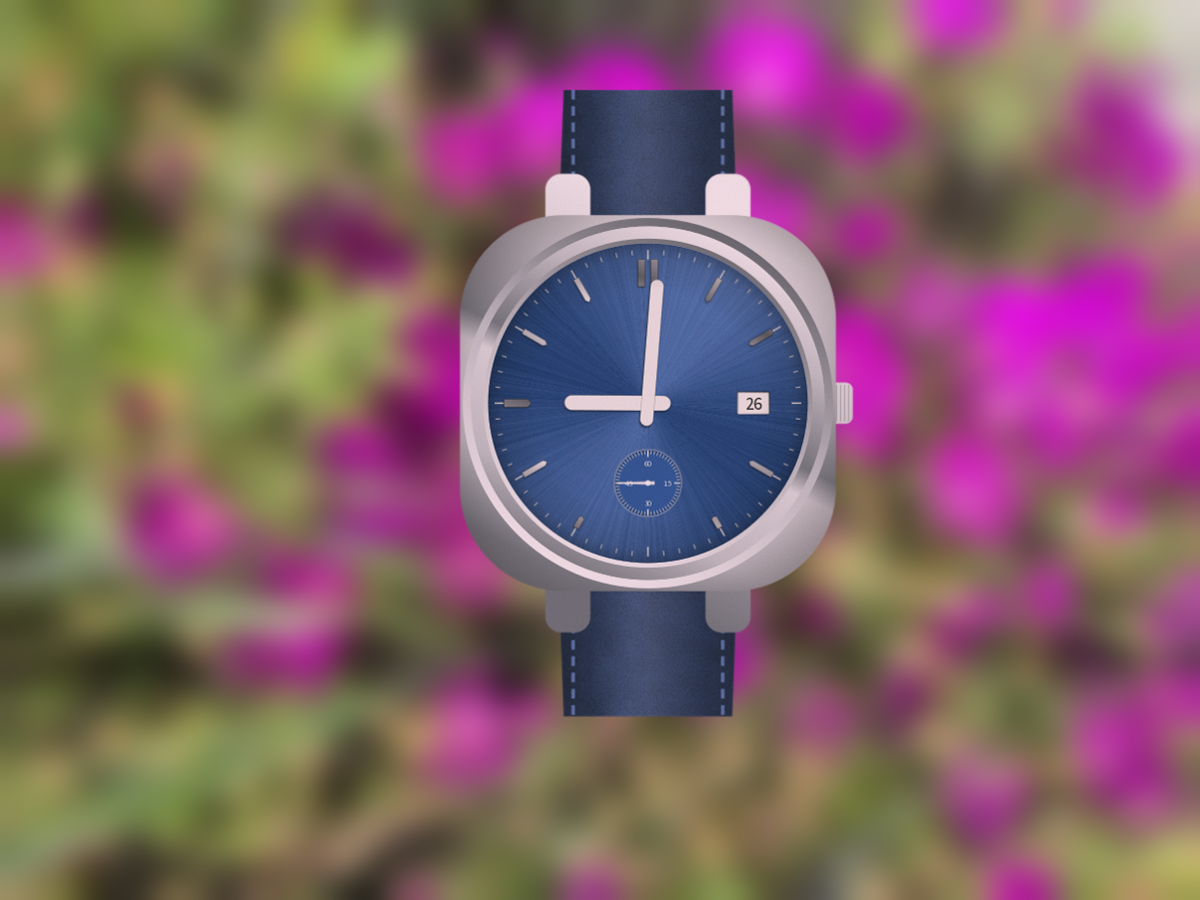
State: 9:00:45
